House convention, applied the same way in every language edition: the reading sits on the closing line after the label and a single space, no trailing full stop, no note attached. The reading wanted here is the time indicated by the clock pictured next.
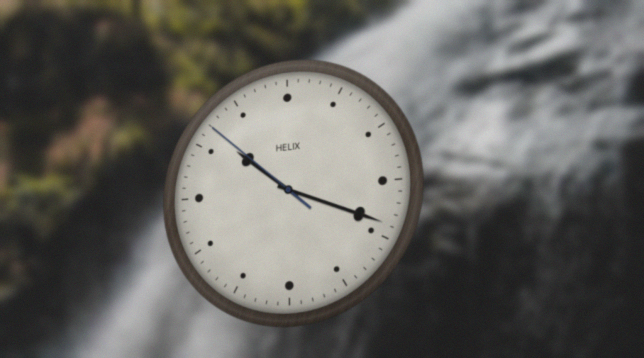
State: 10:18:52
